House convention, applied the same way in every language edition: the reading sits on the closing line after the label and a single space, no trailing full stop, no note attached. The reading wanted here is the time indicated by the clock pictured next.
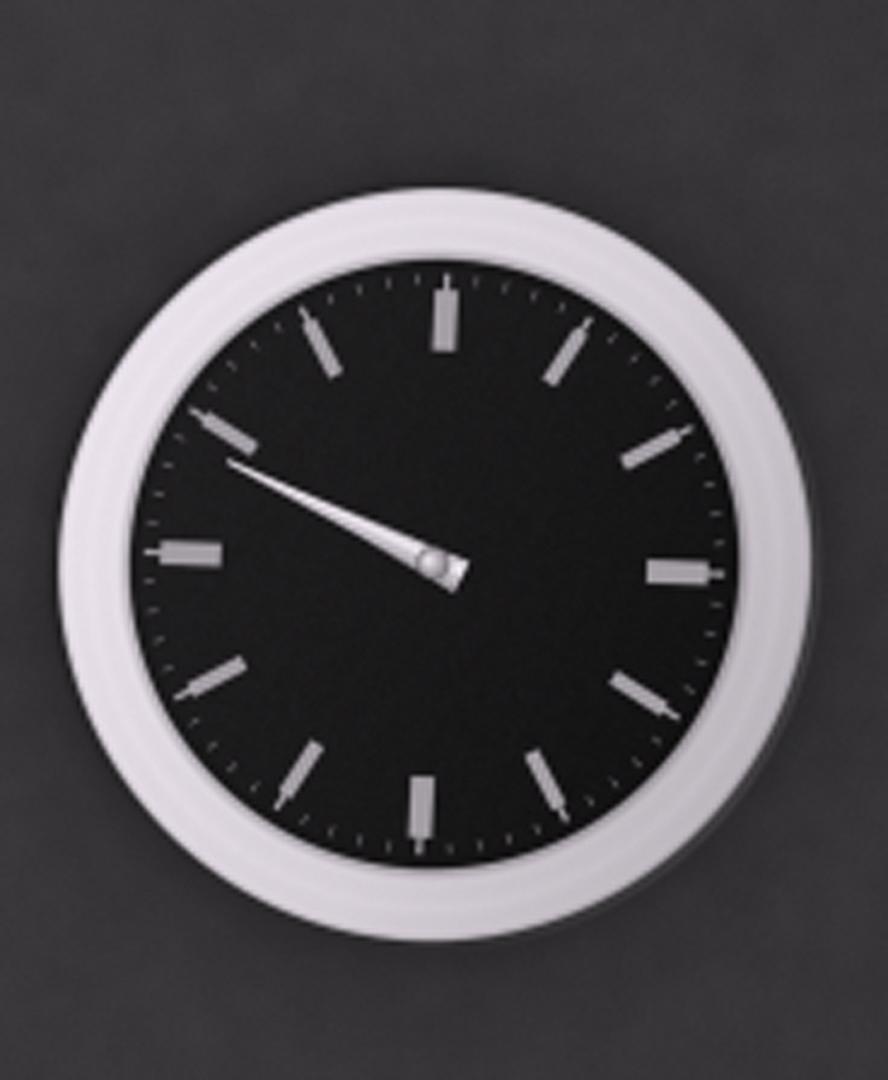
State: 9:49
